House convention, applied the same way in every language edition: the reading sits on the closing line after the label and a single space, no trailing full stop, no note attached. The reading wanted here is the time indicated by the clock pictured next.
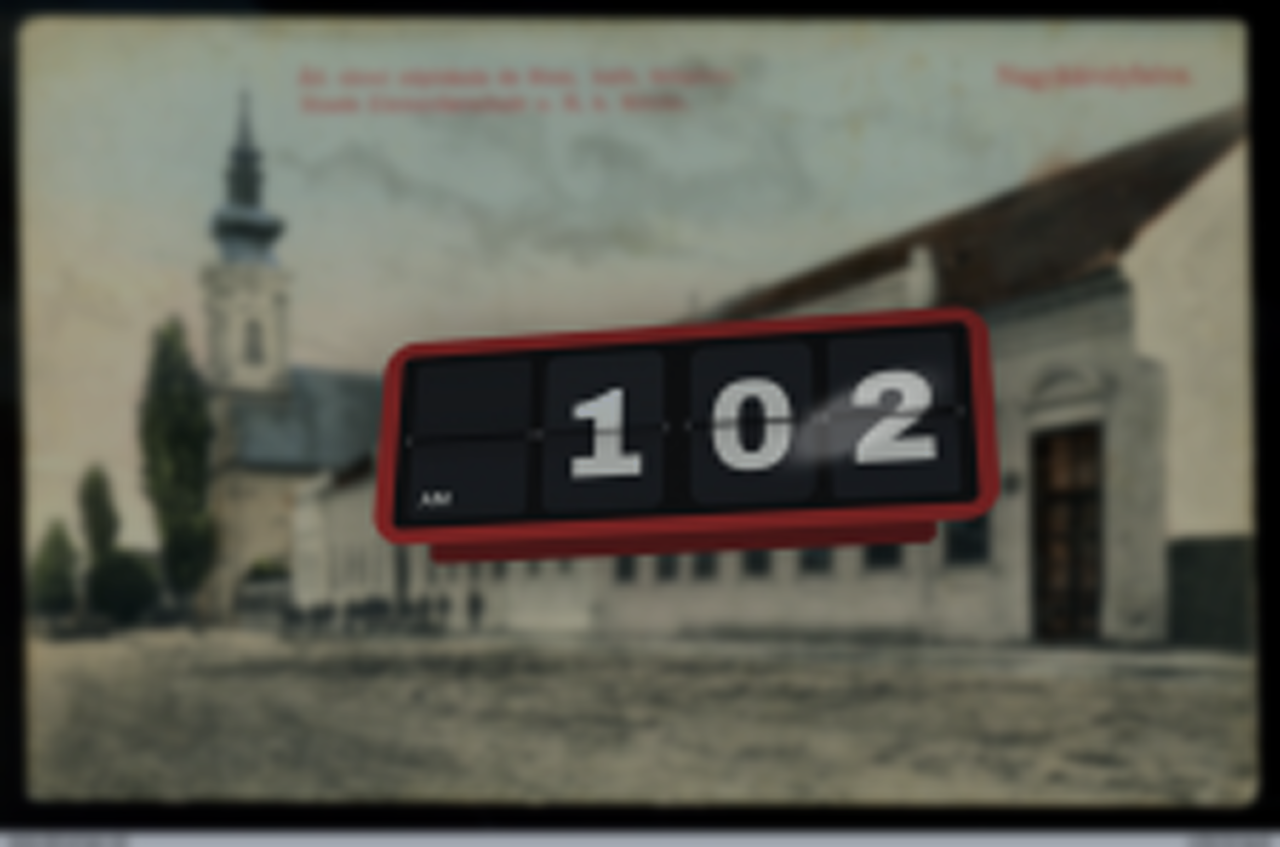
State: 1:02
